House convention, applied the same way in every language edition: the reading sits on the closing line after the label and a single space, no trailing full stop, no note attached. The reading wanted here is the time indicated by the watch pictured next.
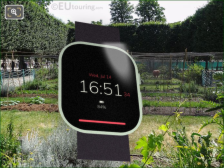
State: 16:51
